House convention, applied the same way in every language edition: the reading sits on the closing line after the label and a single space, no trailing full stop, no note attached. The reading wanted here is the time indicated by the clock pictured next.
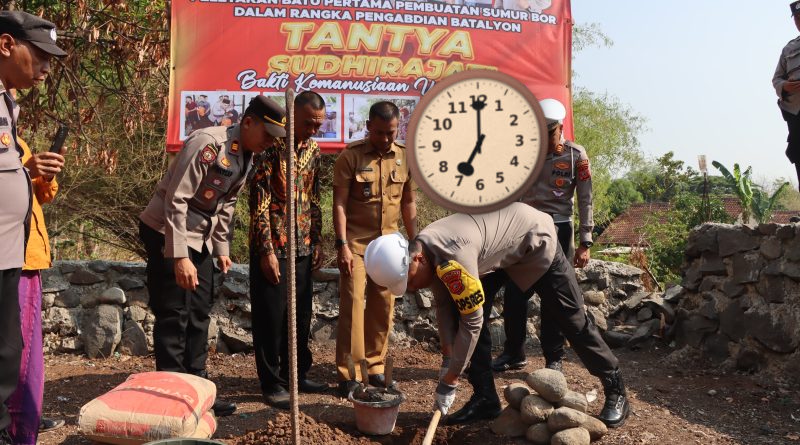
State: 7:00
